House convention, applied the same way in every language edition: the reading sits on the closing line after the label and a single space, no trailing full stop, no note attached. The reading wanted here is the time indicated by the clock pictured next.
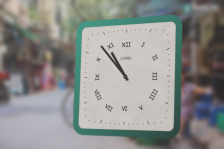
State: 10:53
